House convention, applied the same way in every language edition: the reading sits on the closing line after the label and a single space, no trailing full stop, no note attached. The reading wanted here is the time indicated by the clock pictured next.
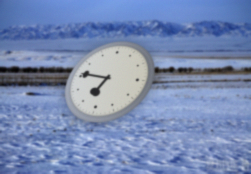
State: 6:46
